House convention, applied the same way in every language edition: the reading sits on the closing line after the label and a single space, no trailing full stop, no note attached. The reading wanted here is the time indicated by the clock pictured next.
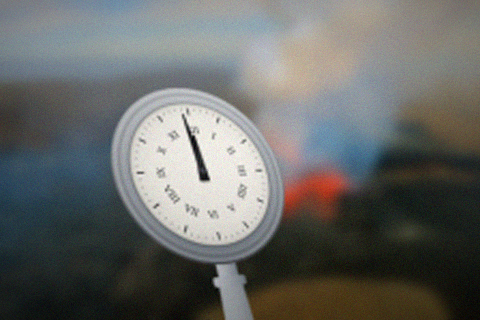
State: 11:59
